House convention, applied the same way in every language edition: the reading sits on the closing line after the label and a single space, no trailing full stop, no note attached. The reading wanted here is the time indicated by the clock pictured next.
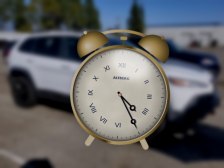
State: 4:25
